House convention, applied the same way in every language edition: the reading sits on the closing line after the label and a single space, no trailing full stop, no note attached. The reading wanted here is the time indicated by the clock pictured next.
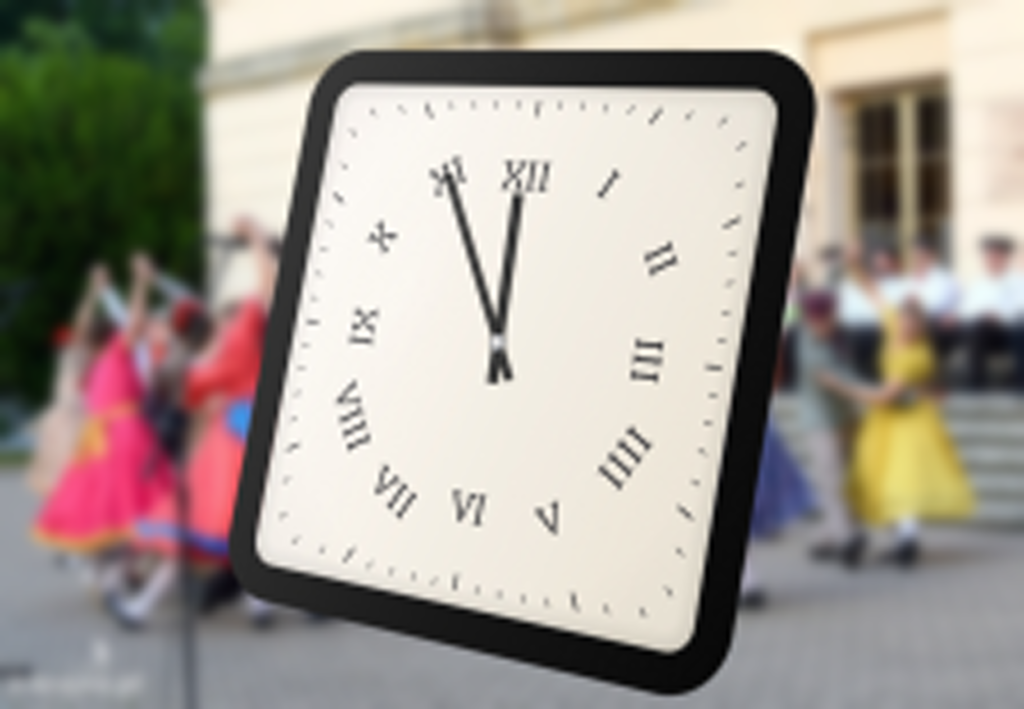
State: 11:55
